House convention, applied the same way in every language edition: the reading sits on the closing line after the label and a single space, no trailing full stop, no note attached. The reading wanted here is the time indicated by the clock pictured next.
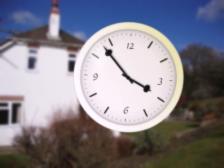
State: 3:53
